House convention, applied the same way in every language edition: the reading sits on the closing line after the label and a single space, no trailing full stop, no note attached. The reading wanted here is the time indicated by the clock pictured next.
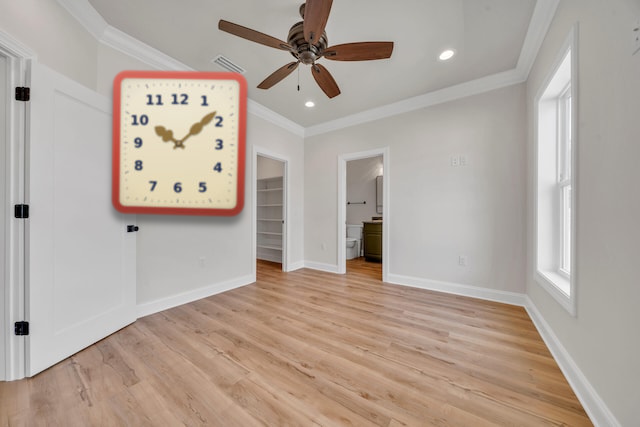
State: 10:08
